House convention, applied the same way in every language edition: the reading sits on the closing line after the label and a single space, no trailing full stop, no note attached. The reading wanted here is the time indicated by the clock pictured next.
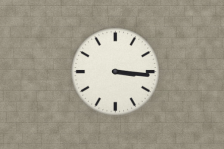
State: 3:16
